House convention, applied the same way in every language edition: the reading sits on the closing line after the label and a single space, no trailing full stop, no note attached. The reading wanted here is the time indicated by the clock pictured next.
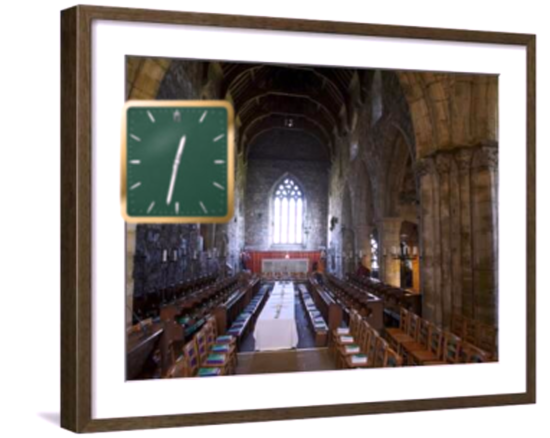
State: 12:32
